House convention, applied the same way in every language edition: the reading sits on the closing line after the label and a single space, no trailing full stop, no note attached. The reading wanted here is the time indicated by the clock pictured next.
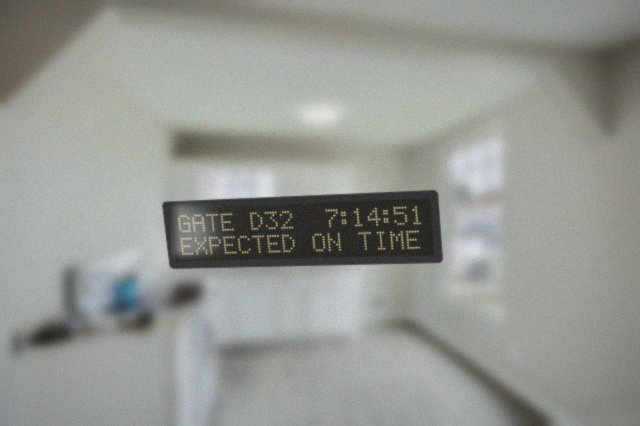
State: 7:14:51
